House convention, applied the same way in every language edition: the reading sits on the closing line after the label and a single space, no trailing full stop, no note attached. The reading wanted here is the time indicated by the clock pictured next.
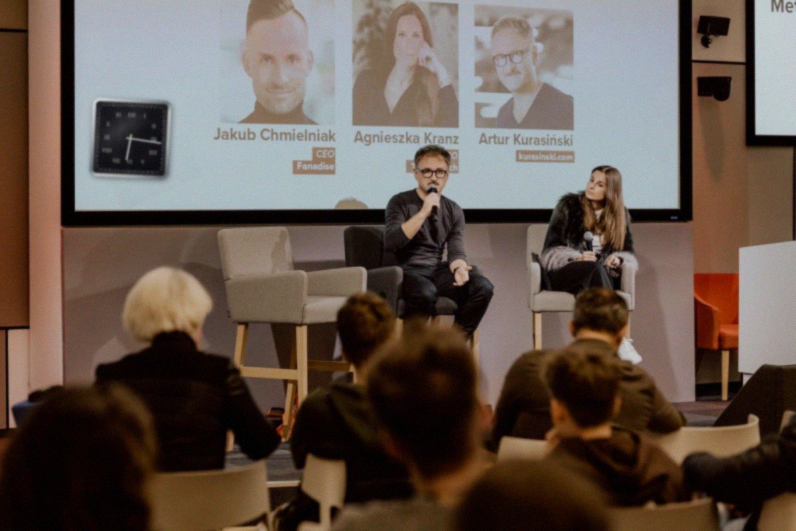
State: 6:16
